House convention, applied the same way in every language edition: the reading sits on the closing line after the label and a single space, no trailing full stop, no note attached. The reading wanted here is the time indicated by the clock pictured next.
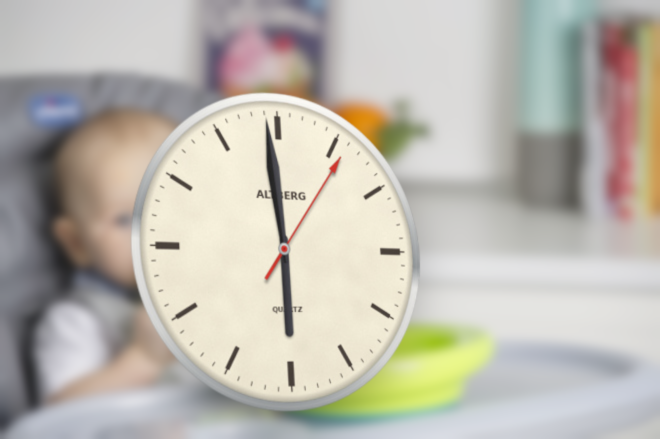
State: 5:59:06
